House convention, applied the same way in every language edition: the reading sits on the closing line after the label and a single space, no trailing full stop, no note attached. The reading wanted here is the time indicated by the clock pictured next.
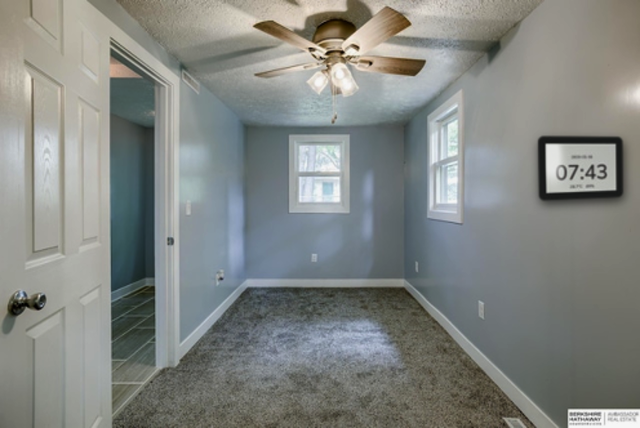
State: 7:43
